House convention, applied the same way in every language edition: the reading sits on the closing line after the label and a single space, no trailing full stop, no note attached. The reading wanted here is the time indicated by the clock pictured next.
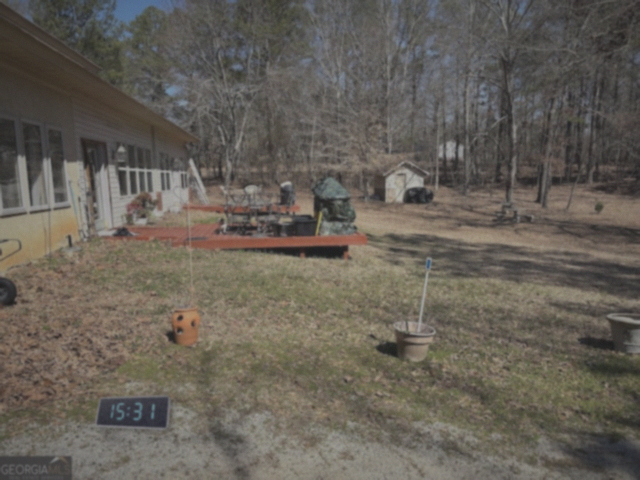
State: 15:31
